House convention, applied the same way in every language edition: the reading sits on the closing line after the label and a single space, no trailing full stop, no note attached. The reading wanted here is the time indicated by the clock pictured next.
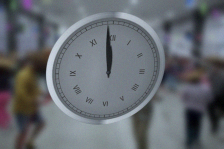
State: 11:59
